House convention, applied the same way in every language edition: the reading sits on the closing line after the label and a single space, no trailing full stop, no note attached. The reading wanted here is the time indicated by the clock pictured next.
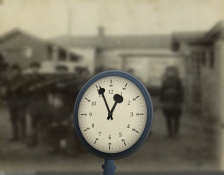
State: 12:56
